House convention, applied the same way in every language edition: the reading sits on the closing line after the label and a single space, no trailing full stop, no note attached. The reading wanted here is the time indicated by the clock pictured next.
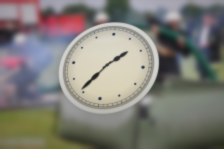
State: 1:36
